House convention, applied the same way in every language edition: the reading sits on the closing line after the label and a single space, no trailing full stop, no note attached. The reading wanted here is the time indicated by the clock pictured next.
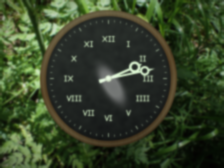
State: 2:13
